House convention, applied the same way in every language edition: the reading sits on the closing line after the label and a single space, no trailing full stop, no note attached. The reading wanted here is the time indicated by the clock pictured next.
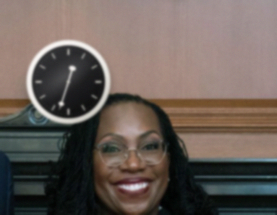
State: 12:33
